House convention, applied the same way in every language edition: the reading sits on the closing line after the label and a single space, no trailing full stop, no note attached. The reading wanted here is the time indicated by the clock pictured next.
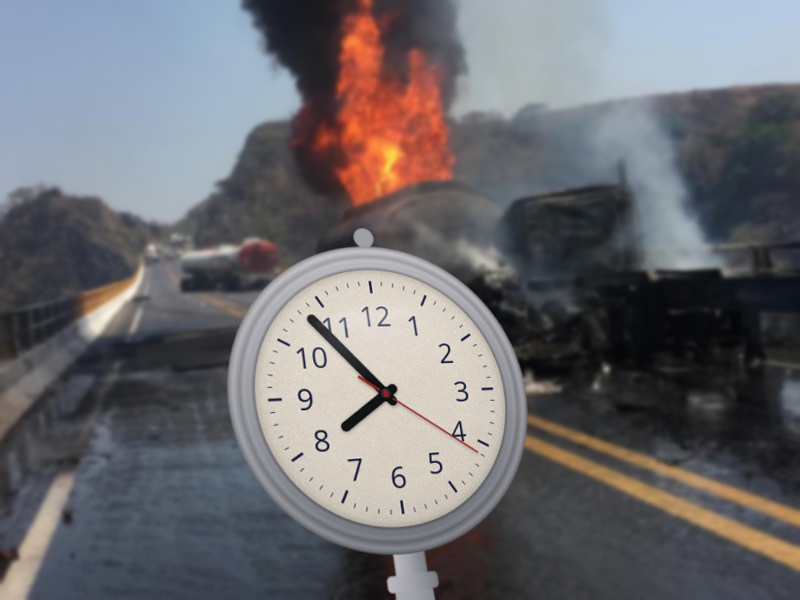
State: 7:53:21
